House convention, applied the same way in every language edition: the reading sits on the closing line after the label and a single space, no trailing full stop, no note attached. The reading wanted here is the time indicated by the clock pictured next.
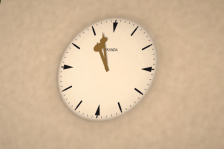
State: 10:57
